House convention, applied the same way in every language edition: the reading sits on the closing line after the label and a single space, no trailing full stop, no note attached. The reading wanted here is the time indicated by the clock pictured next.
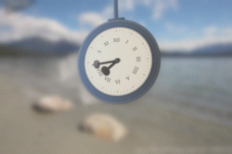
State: 7:44
